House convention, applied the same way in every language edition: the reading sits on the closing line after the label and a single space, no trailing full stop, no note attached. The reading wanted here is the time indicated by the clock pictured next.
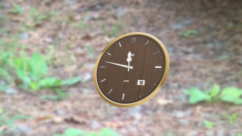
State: 11:47
